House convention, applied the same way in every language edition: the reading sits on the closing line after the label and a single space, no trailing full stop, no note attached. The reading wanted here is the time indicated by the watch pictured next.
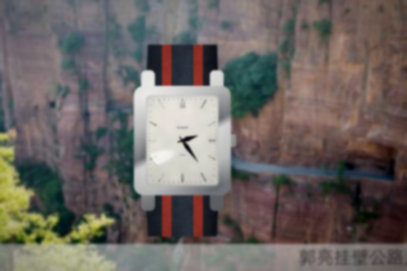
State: 2:24
